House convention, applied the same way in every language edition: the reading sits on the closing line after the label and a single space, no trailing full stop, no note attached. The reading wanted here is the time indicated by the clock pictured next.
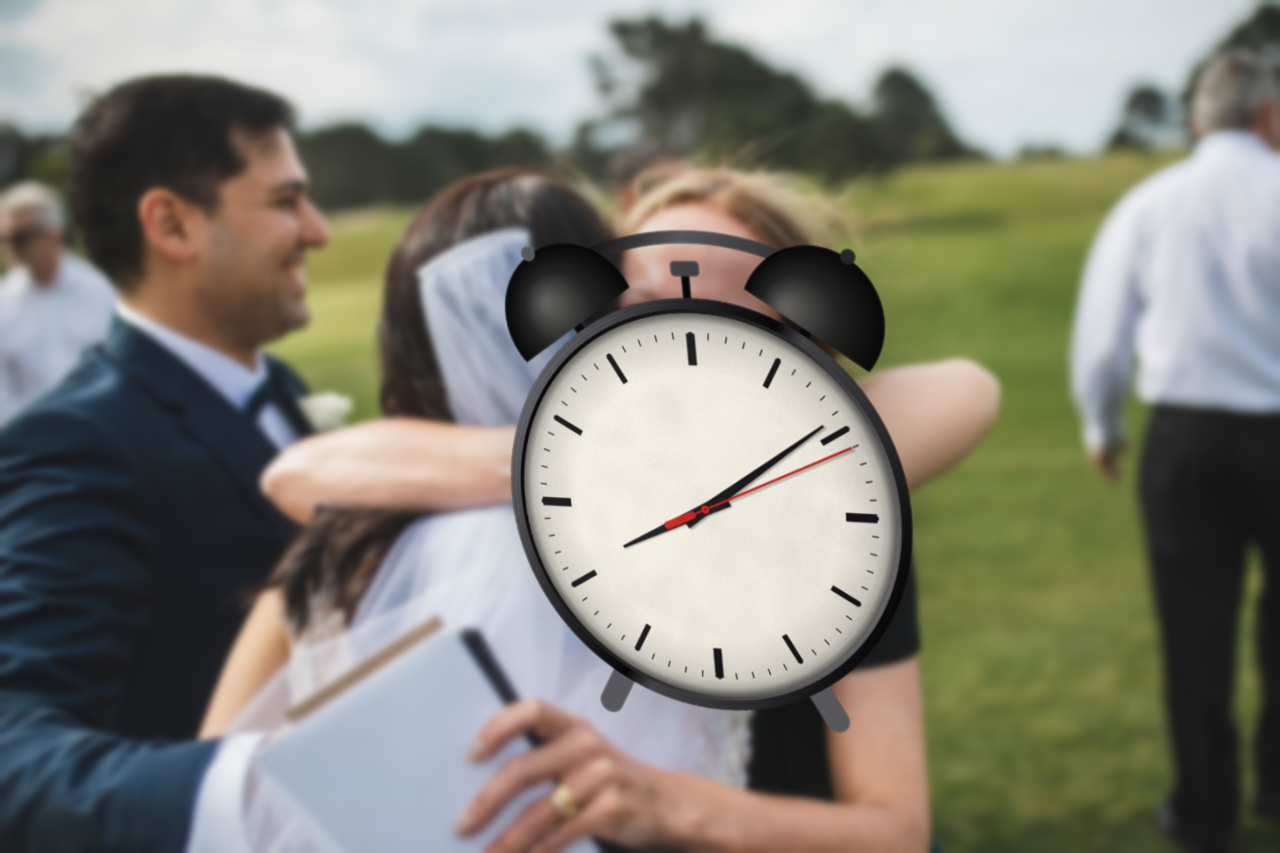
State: 8:09:11
